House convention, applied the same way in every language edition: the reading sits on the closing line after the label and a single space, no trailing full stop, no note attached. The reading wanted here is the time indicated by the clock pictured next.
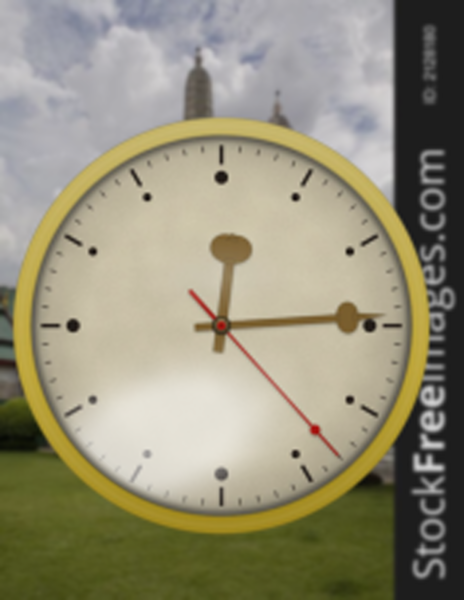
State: 12:14:23
